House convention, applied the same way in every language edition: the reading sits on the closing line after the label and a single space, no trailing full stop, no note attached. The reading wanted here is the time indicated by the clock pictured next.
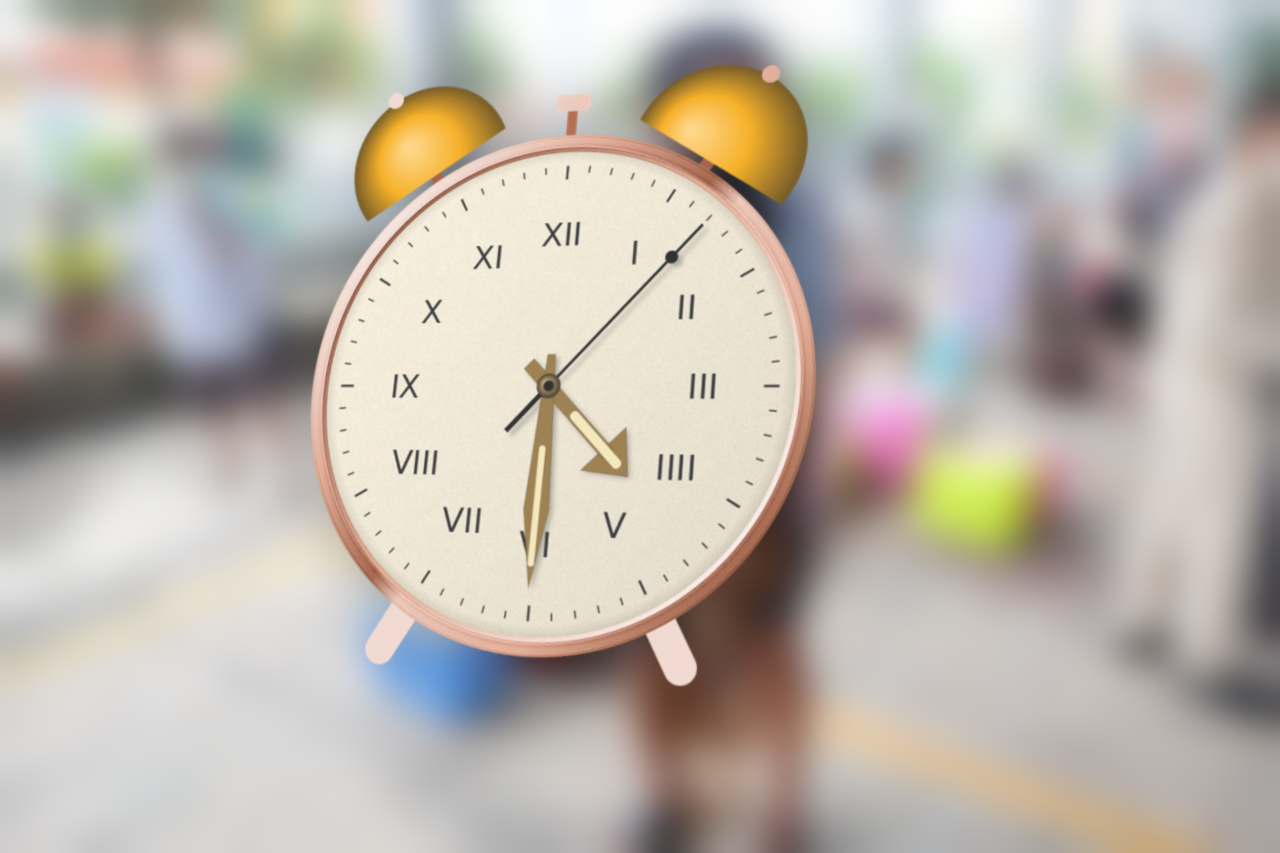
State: 4:30:07
